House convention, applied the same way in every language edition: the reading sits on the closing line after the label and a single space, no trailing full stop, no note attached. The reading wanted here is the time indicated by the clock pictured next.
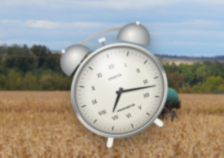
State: 7:17
